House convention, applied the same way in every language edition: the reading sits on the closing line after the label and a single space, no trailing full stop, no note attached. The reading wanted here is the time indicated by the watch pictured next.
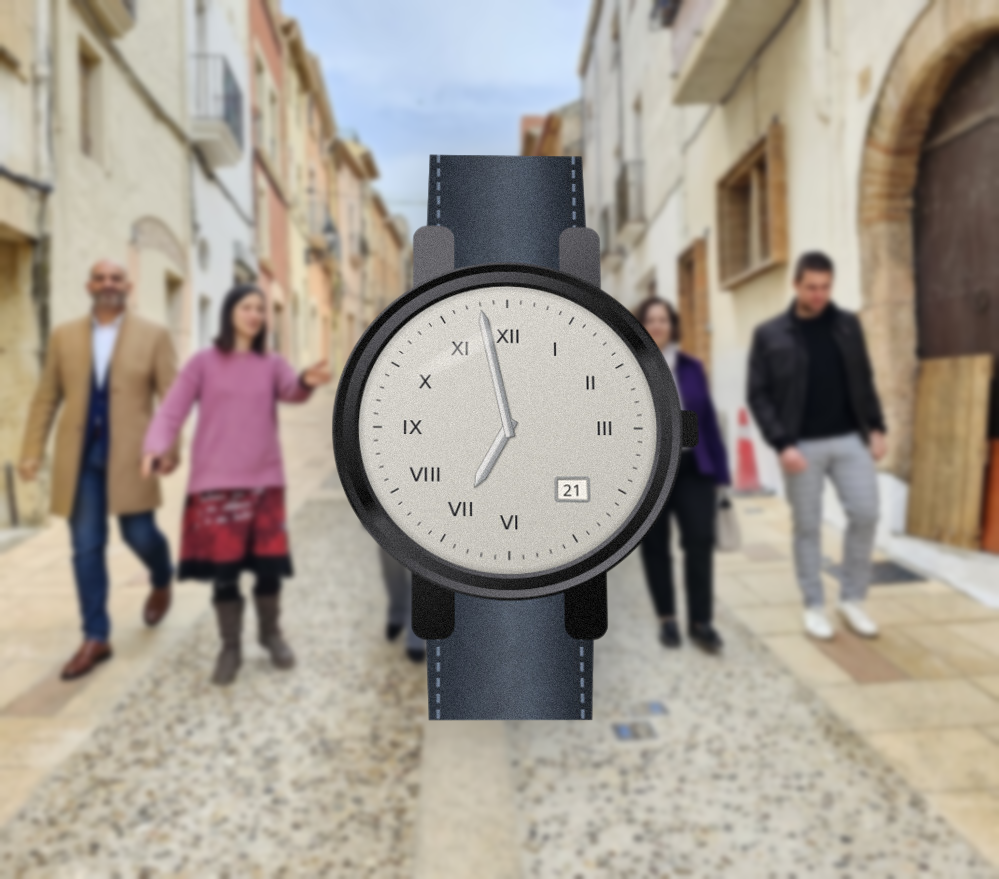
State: 6:58
